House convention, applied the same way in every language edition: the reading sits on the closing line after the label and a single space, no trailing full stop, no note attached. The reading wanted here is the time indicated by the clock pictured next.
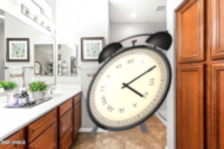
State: 4:10
